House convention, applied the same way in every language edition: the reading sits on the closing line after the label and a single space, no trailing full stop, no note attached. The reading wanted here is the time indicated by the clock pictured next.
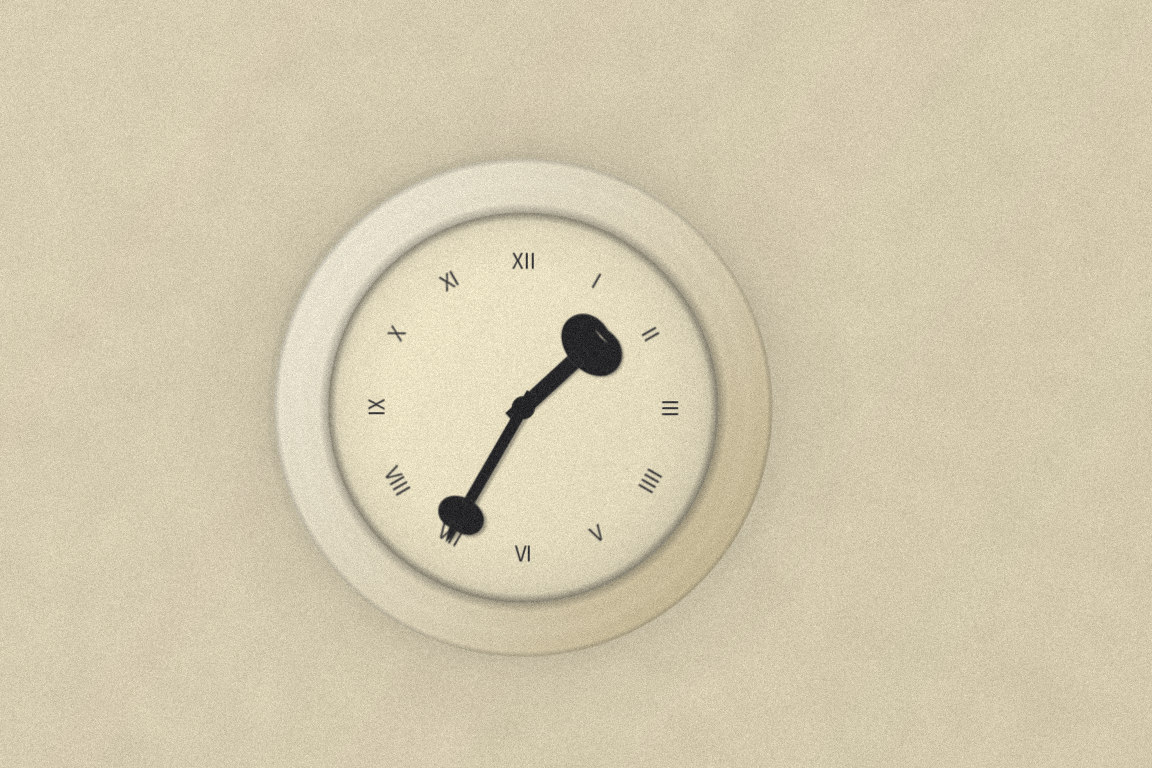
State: 1:35
